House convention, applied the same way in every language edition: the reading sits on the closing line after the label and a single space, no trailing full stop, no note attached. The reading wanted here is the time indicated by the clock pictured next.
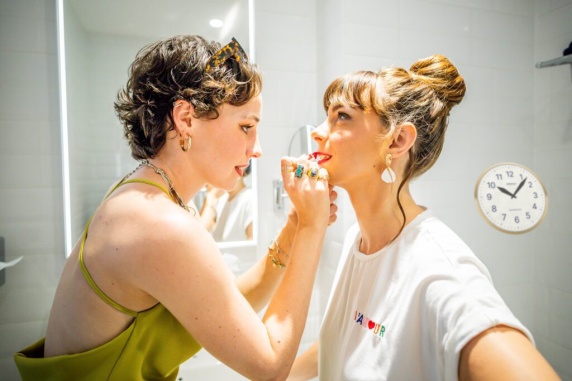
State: 10:07
